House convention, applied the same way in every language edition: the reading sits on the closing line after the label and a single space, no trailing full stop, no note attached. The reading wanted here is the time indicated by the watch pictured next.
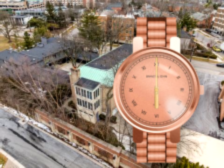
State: 6:00
